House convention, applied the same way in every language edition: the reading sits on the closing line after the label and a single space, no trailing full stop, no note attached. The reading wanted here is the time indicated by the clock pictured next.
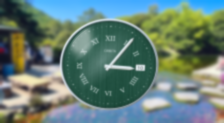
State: 3:06
